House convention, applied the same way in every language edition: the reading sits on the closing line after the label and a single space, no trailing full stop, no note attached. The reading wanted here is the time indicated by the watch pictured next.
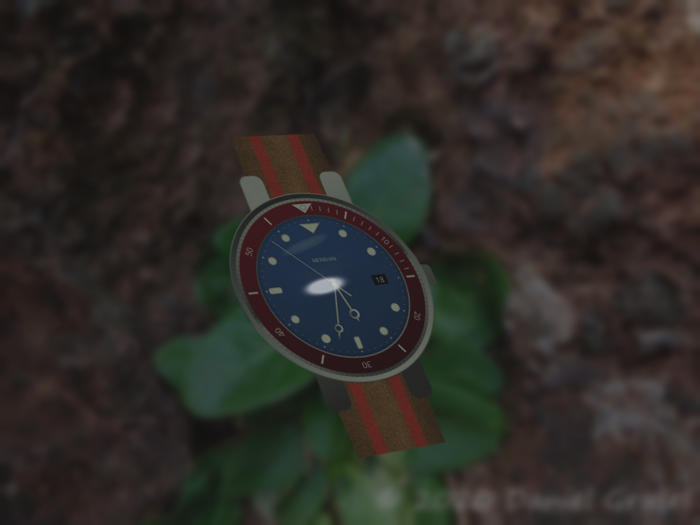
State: 5:32:53
